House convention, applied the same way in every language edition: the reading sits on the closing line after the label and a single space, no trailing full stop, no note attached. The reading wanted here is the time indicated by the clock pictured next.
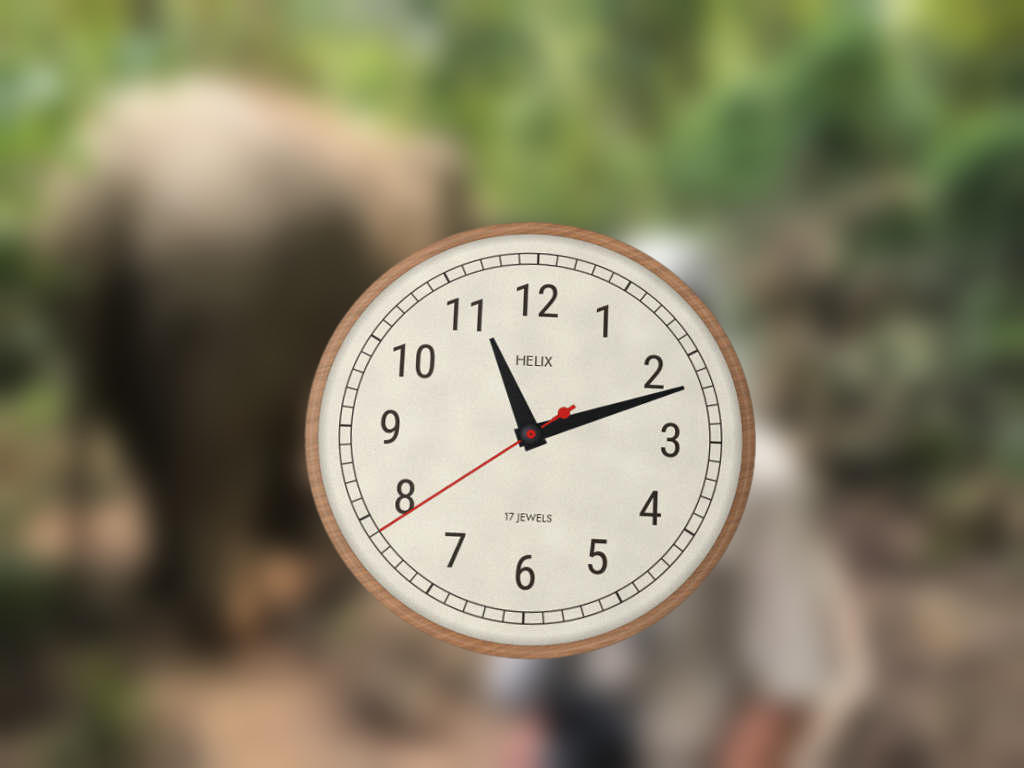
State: 11:11:39
